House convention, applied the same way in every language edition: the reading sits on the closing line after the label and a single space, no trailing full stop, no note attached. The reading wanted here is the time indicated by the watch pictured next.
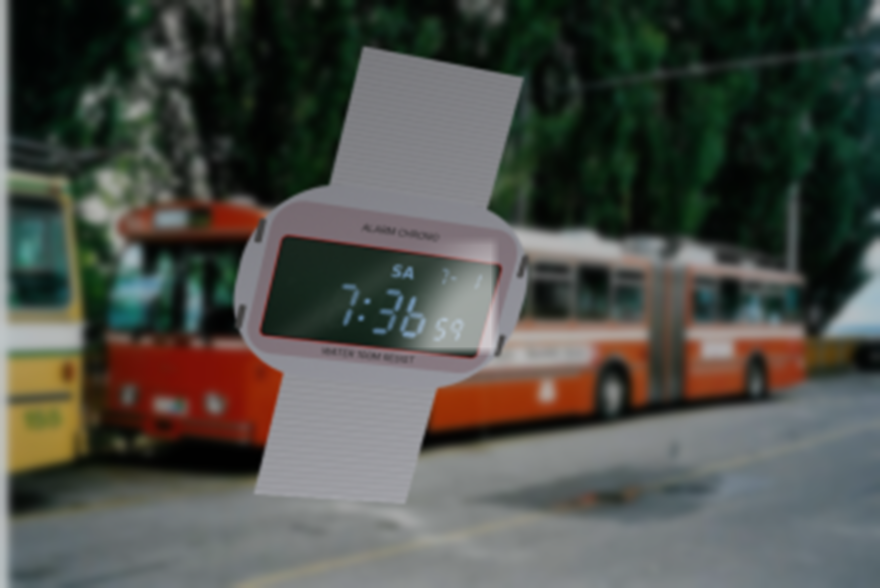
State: 7:36:59
